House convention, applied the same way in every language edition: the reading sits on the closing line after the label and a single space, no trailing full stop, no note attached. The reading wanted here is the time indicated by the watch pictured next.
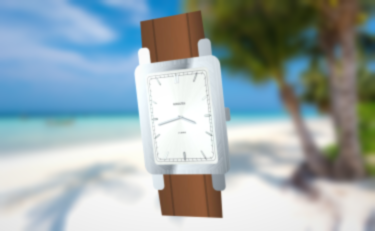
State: 3:43
